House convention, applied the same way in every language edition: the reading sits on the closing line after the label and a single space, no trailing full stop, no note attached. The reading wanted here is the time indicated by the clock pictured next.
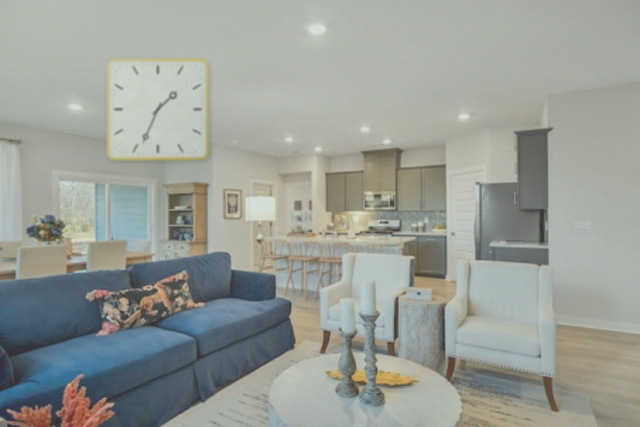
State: 1:34
